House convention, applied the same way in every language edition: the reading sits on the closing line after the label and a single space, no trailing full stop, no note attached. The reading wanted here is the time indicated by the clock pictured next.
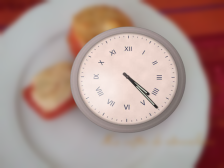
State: 4:23
